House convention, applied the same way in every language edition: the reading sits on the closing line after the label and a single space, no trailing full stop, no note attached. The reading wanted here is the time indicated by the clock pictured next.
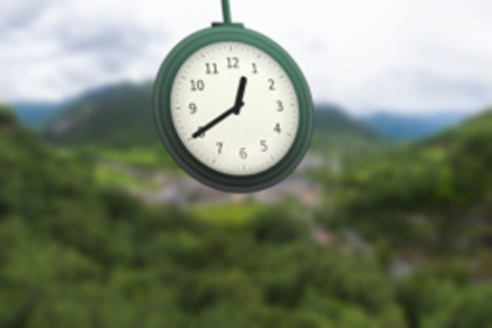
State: 12:40
